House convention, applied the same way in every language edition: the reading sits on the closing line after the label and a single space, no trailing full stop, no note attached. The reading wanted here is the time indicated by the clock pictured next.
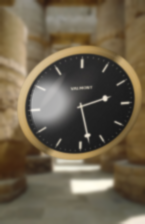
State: 2:28
